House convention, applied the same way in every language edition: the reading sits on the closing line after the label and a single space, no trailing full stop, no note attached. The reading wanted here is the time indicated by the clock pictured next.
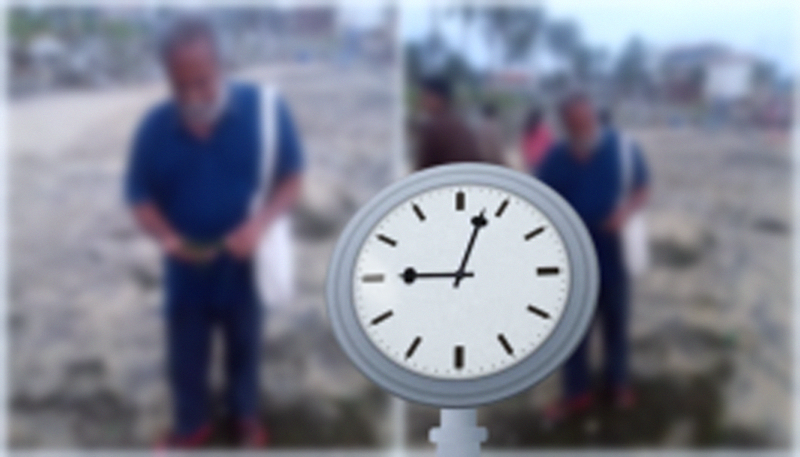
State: 9:03
